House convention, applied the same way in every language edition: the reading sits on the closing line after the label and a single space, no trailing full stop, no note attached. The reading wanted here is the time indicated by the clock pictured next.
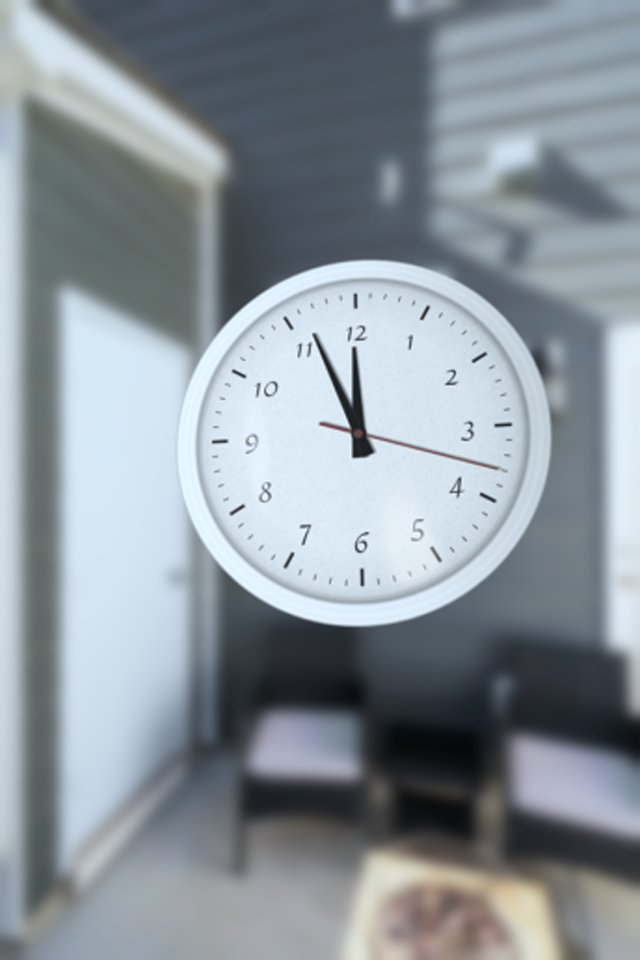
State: 11:56:18
